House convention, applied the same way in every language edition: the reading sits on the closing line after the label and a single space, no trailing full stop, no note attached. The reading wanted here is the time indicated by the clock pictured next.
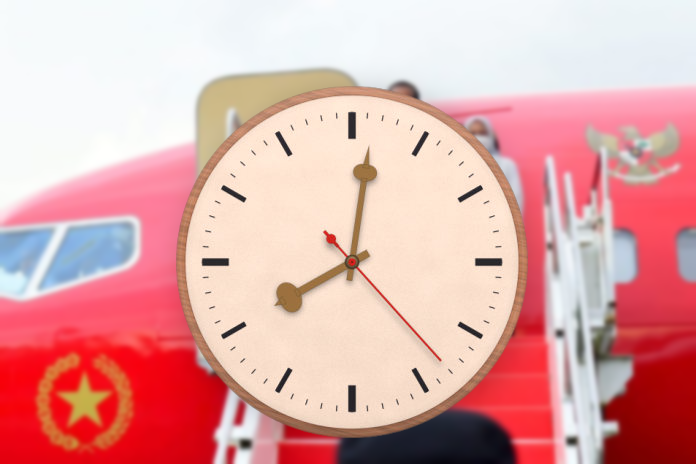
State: 8:01:23
